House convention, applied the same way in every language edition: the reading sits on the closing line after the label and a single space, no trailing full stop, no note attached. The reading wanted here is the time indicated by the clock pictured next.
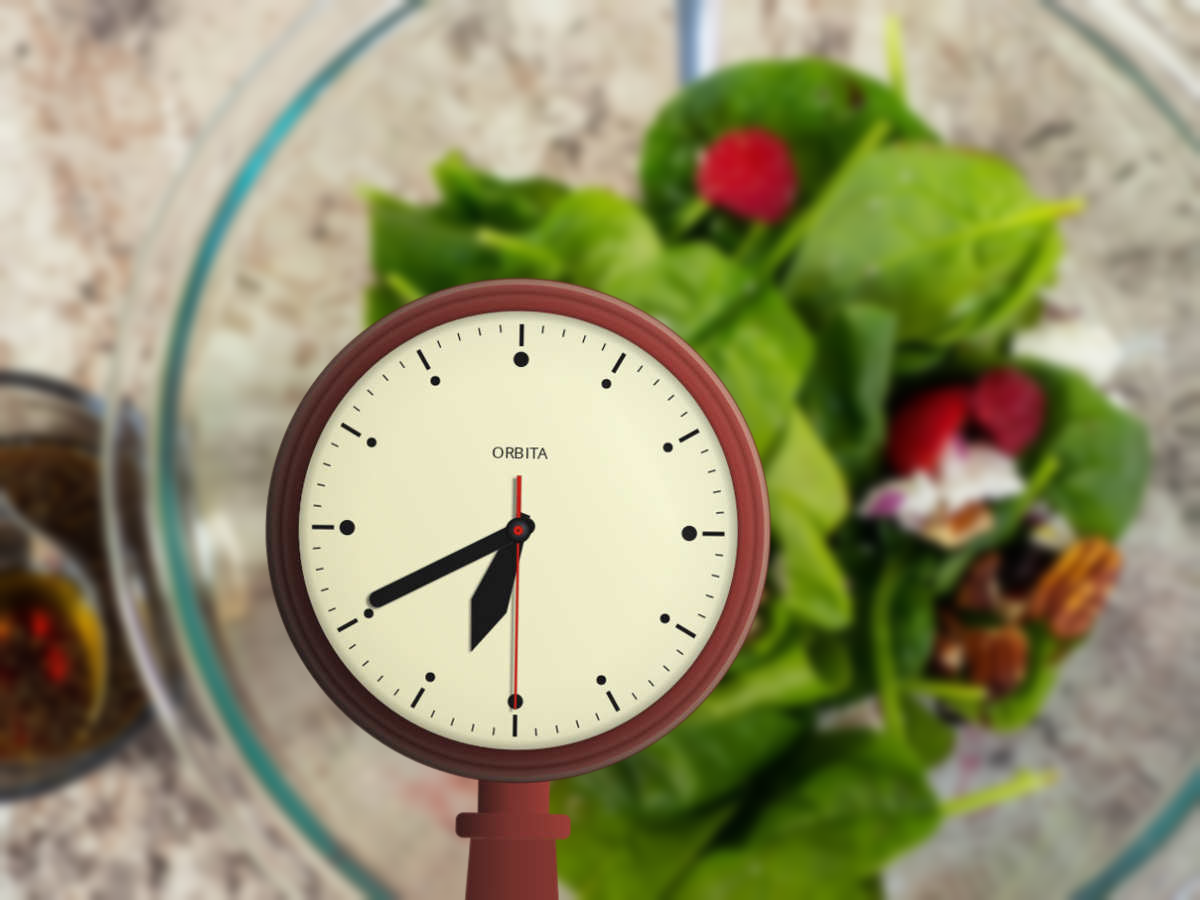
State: 6:40:30
